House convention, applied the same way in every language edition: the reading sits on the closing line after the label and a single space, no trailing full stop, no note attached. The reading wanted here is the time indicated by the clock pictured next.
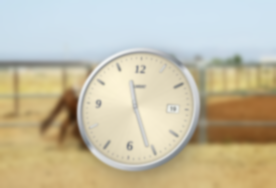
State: 11:26
